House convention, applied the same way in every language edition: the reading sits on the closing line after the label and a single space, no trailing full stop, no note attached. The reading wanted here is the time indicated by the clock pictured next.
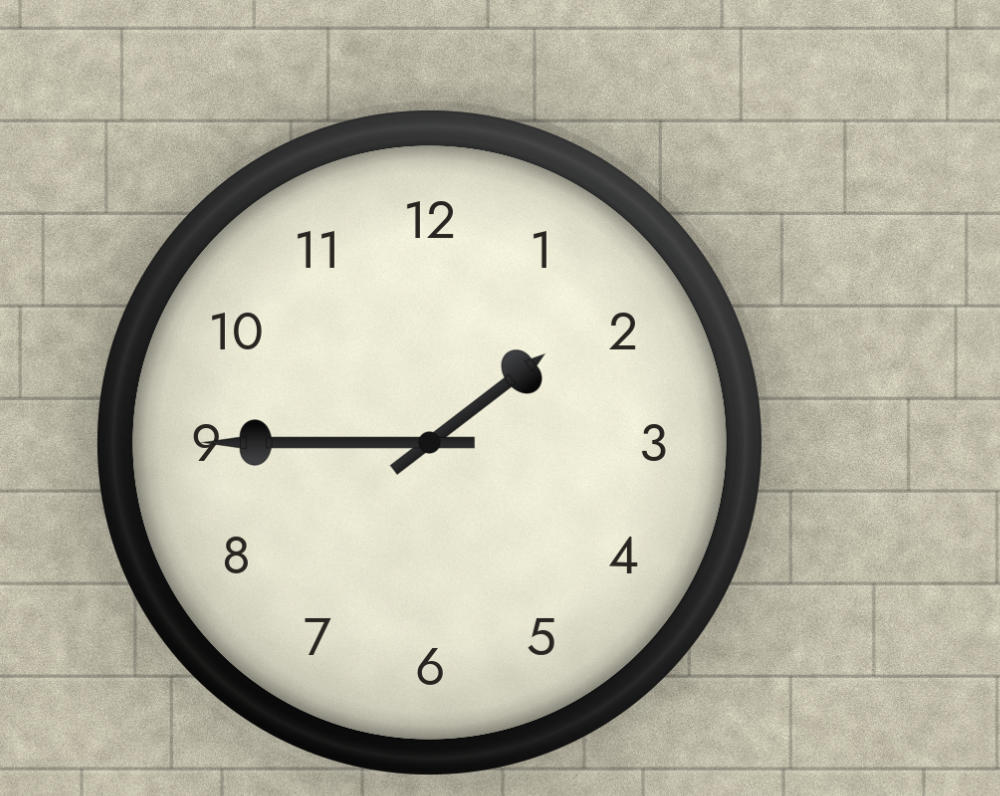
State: 1:45
